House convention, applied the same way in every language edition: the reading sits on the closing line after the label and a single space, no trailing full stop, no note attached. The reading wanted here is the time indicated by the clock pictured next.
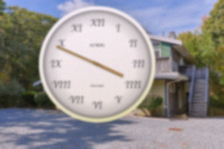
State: 3:49
